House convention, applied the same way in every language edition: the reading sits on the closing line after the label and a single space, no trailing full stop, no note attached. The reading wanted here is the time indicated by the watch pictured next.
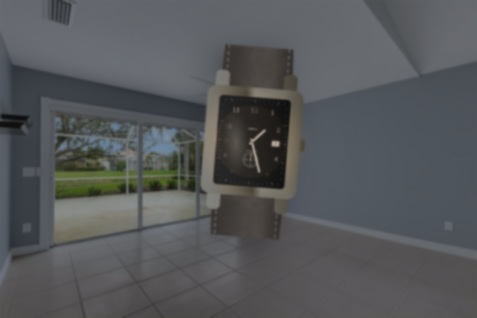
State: 1:27
